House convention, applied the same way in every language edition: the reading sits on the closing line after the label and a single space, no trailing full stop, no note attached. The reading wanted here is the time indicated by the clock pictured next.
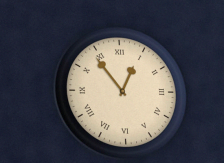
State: 12:54
